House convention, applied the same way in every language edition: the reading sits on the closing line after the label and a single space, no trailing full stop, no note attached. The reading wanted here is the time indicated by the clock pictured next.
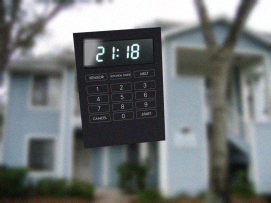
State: 21:18
